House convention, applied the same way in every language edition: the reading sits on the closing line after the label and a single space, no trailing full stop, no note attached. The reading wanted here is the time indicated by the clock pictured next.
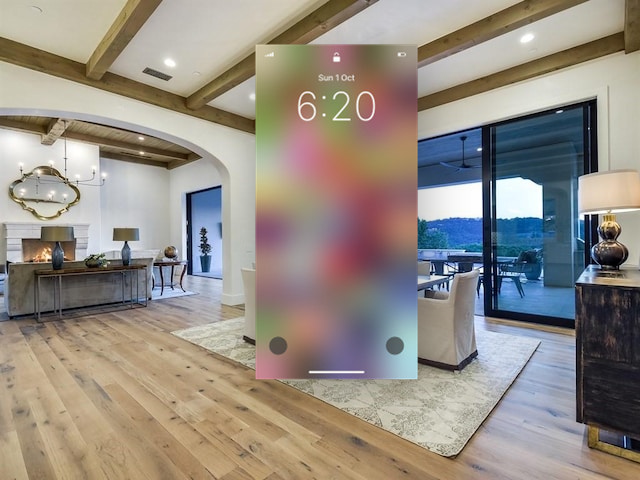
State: 6:20
